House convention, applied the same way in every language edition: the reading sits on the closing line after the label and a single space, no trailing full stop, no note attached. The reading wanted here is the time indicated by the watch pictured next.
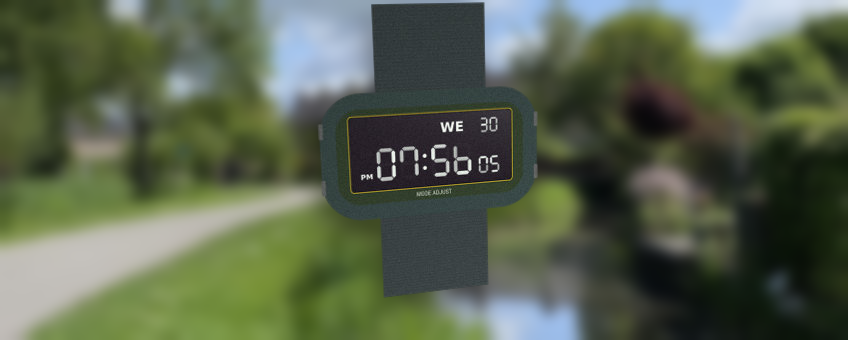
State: 7:56:05
